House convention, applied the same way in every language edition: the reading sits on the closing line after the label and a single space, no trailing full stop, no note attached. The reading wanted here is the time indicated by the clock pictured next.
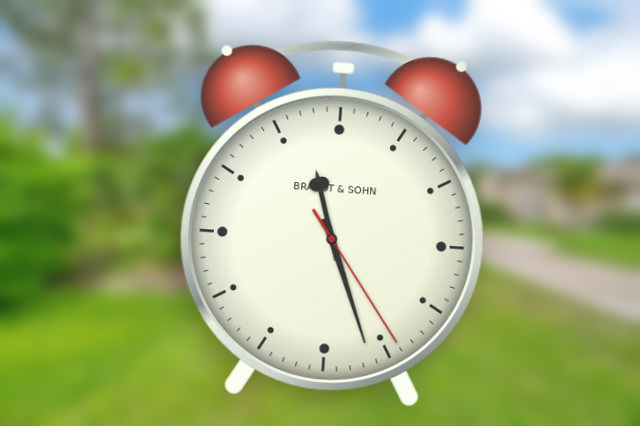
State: 11:26:24
